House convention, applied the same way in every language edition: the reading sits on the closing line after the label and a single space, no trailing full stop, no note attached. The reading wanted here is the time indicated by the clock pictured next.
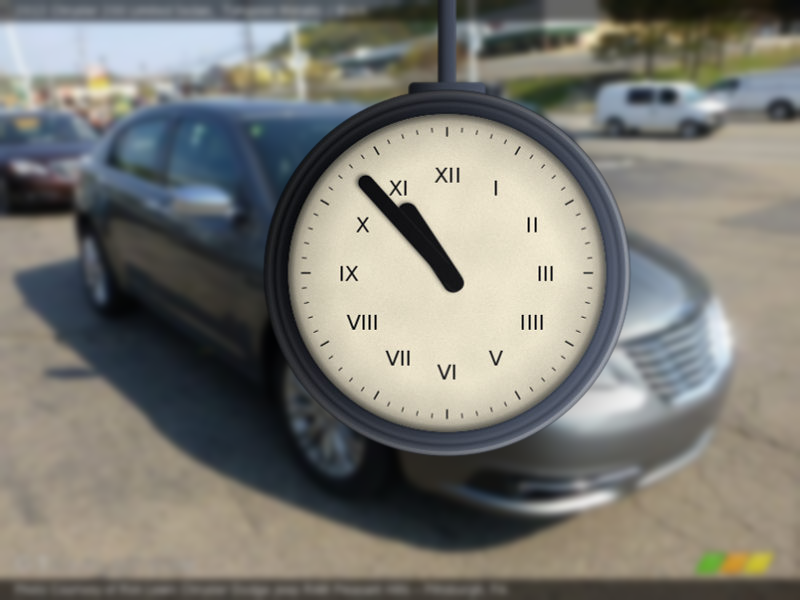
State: 10:53
